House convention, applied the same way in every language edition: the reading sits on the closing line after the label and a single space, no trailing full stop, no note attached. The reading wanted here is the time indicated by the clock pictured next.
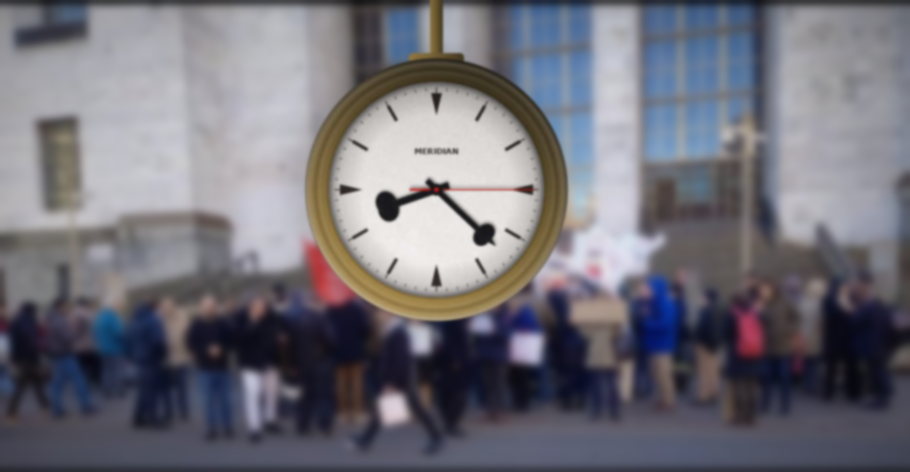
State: 8:22:15
